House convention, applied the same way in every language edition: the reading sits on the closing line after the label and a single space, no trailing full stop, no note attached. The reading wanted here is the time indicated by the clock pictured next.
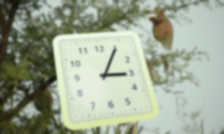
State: 3:05
